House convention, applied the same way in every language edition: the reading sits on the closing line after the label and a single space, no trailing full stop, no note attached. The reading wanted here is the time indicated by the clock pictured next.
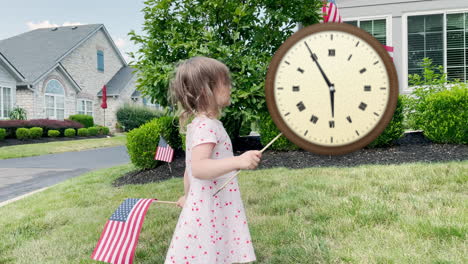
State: 5:55
